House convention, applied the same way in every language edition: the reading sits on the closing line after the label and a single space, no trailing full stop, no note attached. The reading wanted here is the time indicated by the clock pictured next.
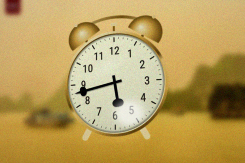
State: 5:43
